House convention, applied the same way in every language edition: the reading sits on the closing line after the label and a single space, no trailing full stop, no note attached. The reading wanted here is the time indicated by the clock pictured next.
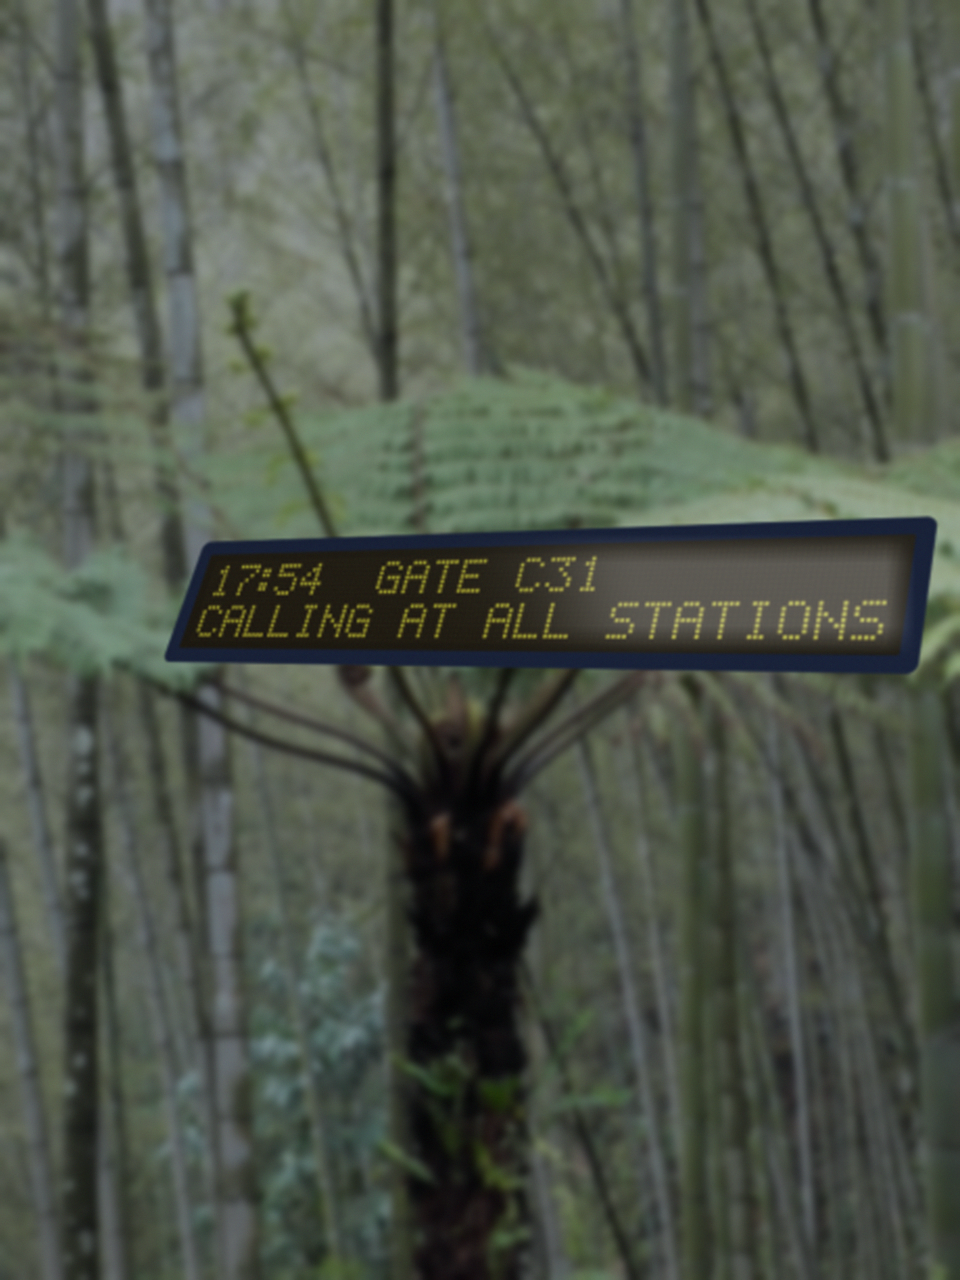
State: 17:54
